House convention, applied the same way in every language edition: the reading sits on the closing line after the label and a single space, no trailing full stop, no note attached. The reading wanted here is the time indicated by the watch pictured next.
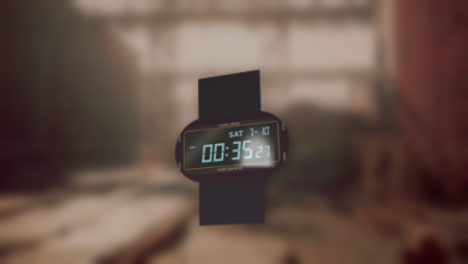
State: 0:35:27
